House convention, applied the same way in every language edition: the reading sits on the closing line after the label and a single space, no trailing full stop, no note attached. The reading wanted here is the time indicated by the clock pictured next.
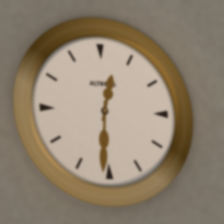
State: 12:31
